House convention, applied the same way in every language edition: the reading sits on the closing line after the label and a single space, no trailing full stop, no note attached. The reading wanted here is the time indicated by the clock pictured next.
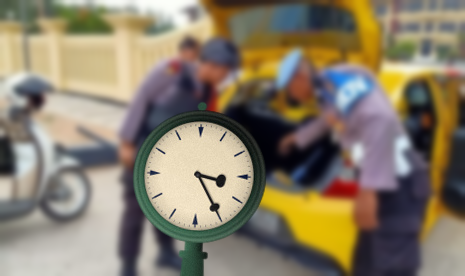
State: 3:25
